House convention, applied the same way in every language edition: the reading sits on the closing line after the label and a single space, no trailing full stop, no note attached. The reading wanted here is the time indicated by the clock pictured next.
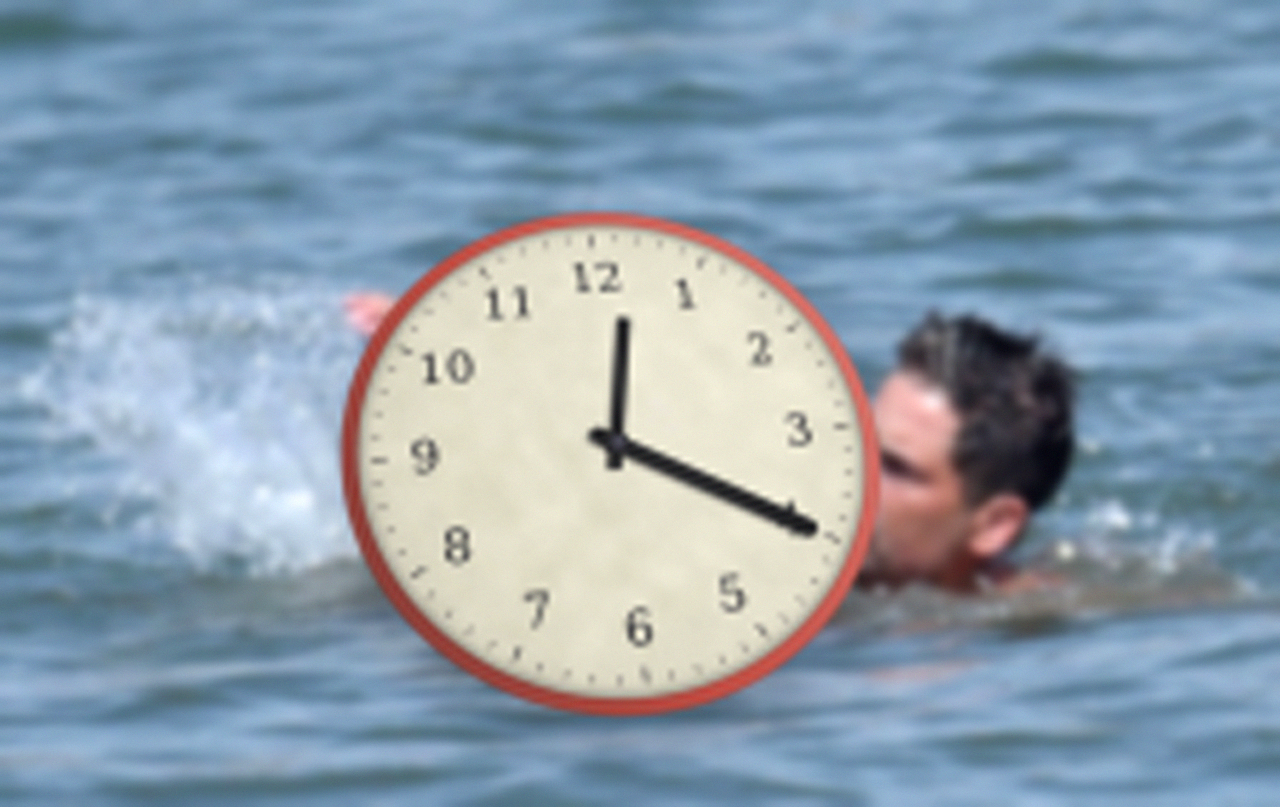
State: 12:20
